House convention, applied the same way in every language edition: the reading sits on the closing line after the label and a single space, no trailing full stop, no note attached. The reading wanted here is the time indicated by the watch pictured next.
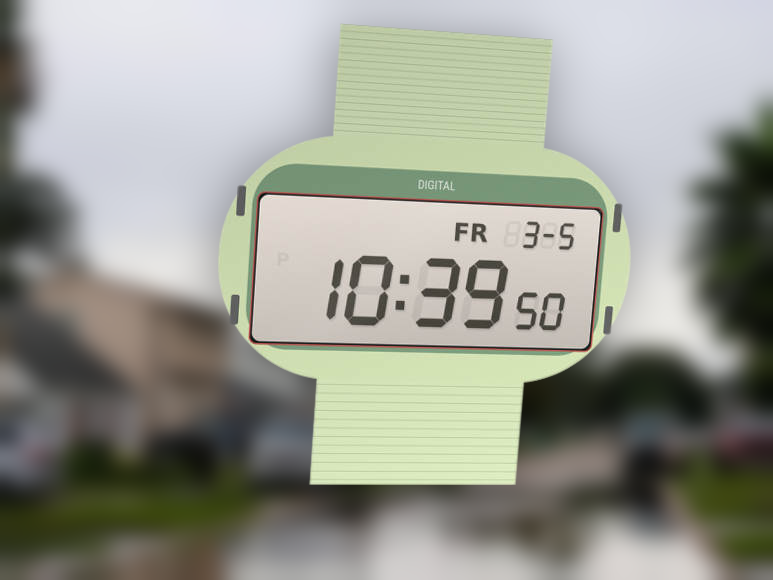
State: 10:39:50
